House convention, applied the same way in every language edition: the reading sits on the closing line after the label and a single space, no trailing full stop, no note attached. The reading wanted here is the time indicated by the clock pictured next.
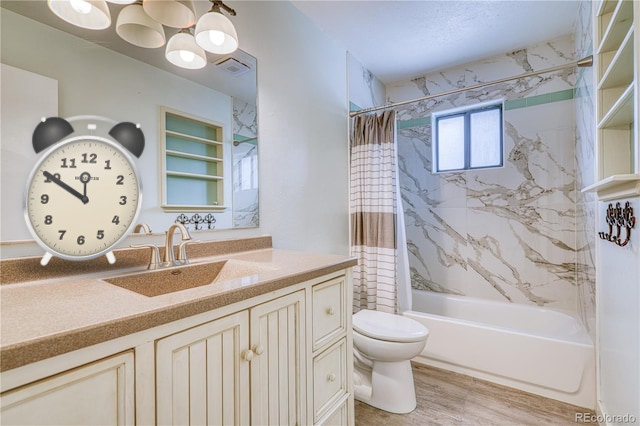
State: 11:50
